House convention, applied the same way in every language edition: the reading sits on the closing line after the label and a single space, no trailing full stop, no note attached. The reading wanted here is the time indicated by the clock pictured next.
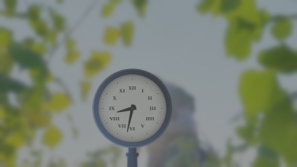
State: 8:32
